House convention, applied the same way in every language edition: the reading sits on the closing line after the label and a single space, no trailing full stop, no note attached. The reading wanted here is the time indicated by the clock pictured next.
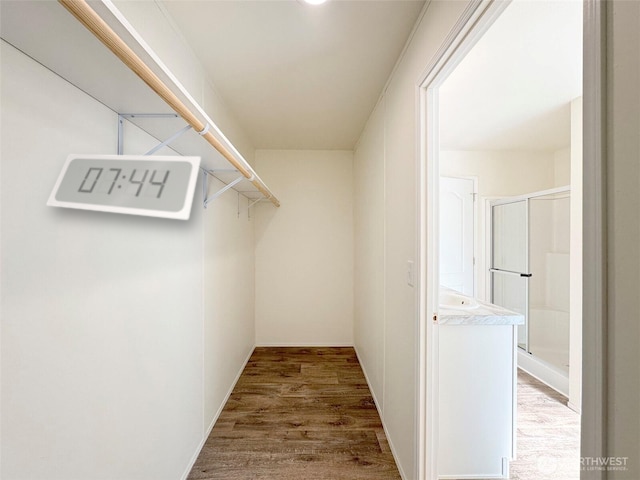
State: 7:44
